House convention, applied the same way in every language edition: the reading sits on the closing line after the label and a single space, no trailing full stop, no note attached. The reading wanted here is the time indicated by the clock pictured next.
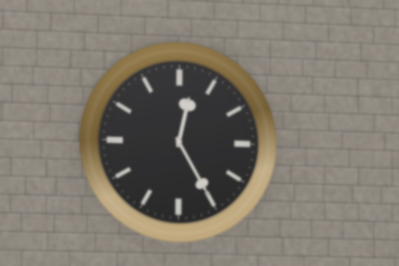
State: 12:25
